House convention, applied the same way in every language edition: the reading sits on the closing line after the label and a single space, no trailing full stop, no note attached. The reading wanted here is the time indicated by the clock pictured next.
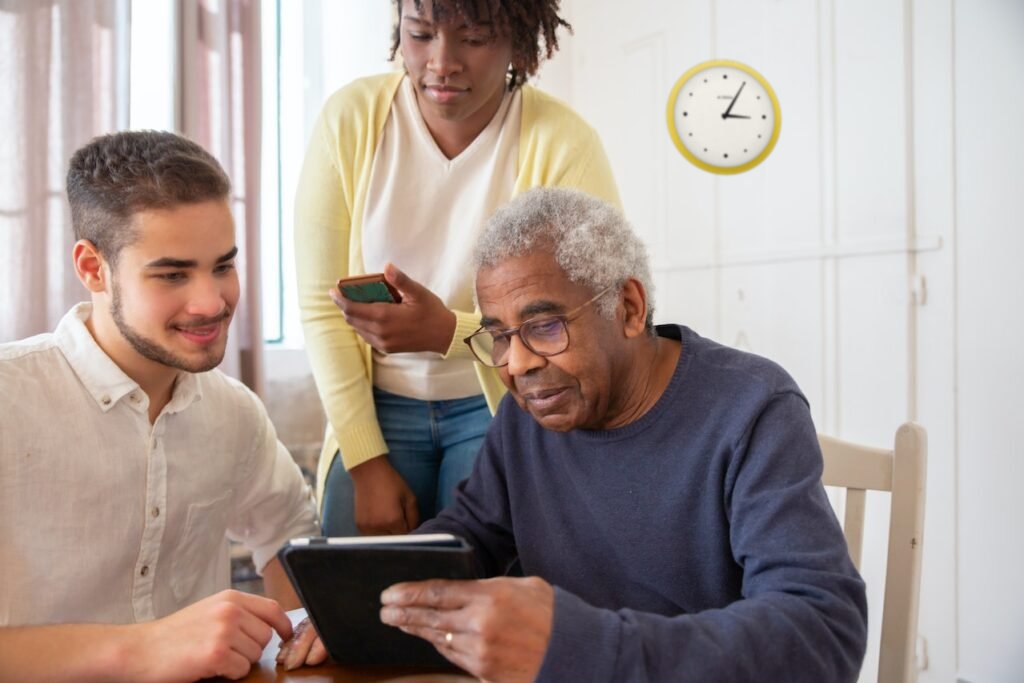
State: 3:05
